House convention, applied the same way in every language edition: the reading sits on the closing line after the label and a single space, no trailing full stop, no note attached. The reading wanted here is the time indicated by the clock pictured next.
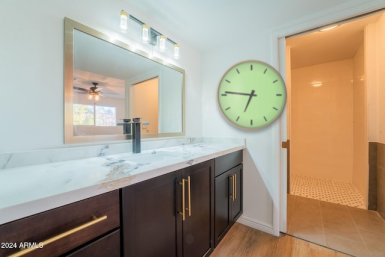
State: 6:46
